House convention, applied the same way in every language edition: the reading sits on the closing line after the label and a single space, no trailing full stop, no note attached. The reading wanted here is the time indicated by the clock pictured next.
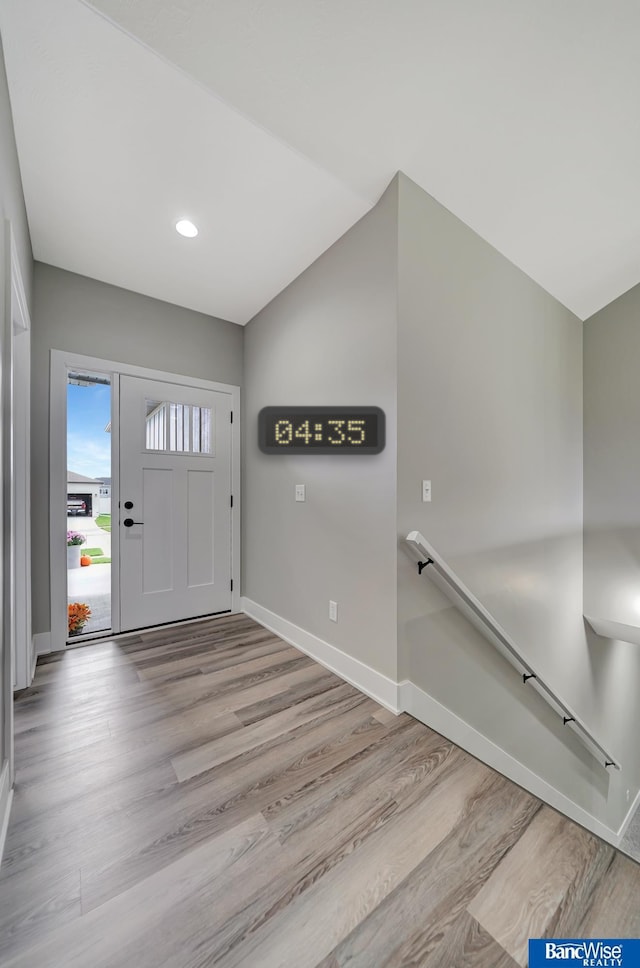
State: 4:35
